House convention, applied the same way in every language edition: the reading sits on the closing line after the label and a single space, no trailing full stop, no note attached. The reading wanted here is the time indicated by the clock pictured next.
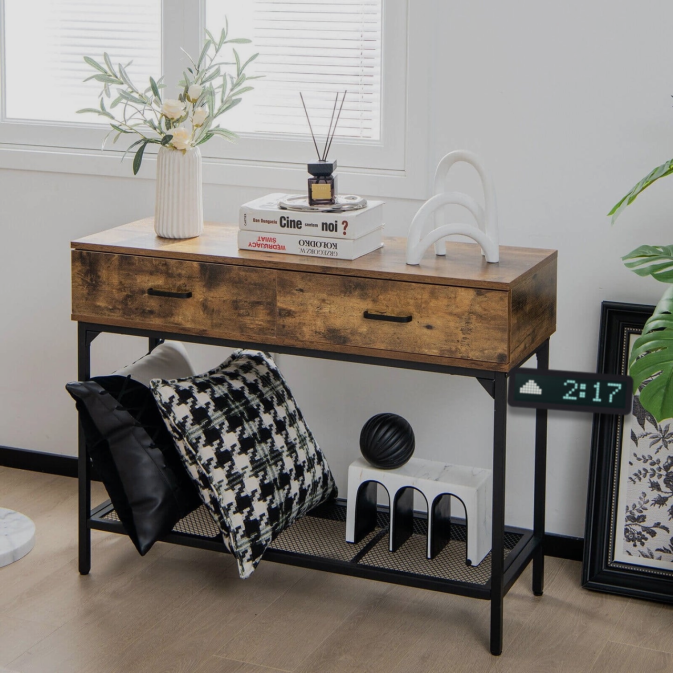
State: 2:17
